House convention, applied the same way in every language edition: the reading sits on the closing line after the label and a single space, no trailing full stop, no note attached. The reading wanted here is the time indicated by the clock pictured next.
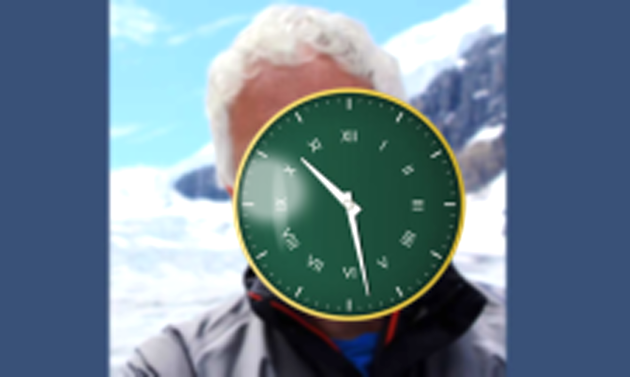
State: 10:28
